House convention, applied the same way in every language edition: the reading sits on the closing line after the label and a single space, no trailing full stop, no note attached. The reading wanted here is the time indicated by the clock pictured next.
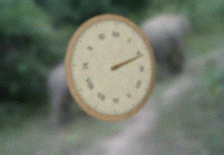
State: 2:11
